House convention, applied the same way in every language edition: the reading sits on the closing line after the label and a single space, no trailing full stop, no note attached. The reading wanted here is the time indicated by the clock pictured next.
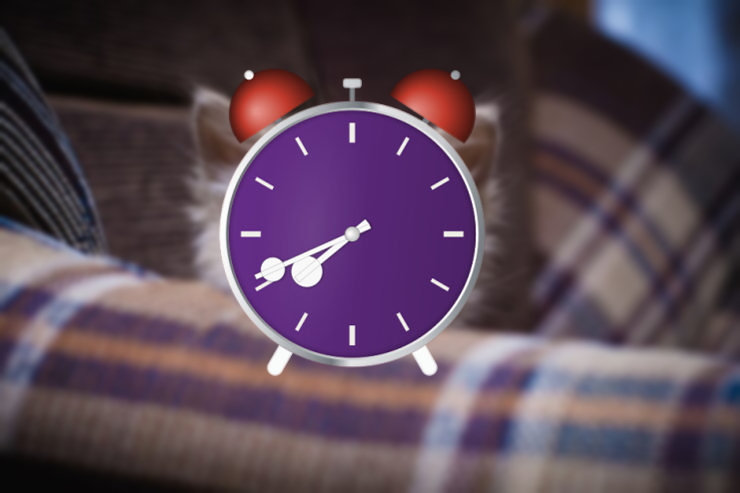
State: 7:41
